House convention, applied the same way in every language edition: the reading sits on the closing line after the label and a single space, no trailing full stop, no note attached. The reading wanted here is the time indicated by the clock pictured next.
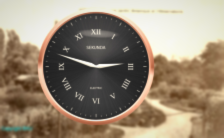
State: 2:48
